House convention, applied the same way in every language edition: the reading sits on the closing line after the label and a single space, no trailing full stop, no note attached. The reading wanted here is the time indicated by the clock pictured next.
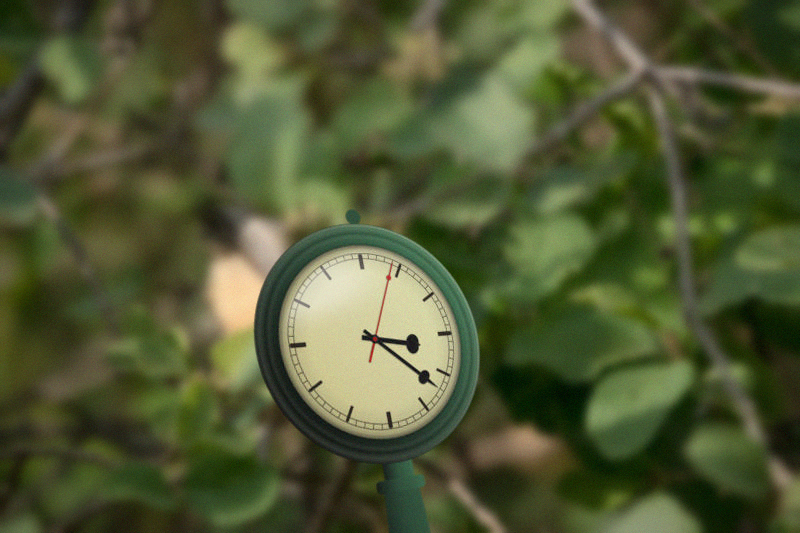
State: 3:22:04
